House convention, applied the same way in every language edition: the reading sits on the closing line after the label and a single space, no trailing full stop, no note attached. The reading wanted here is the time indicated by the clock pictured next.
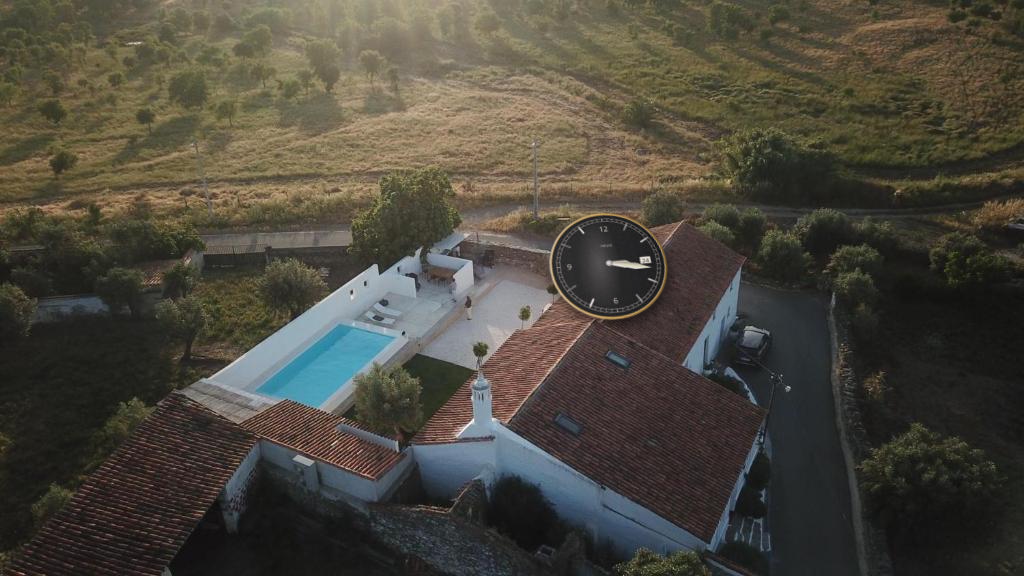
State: 3:17
